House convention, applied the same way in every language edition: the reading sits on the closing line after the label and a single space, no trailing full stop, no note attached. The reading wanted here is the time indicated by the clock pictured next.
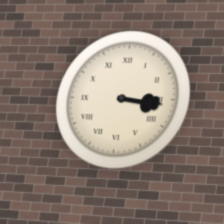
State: 3:16
